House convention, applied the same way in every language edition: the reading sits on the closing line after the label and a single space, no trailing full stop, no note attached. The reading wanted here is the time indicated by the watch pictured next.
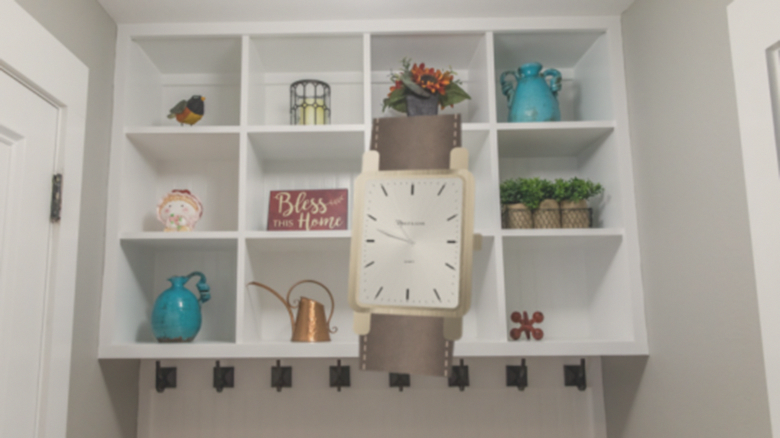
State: 10:48
